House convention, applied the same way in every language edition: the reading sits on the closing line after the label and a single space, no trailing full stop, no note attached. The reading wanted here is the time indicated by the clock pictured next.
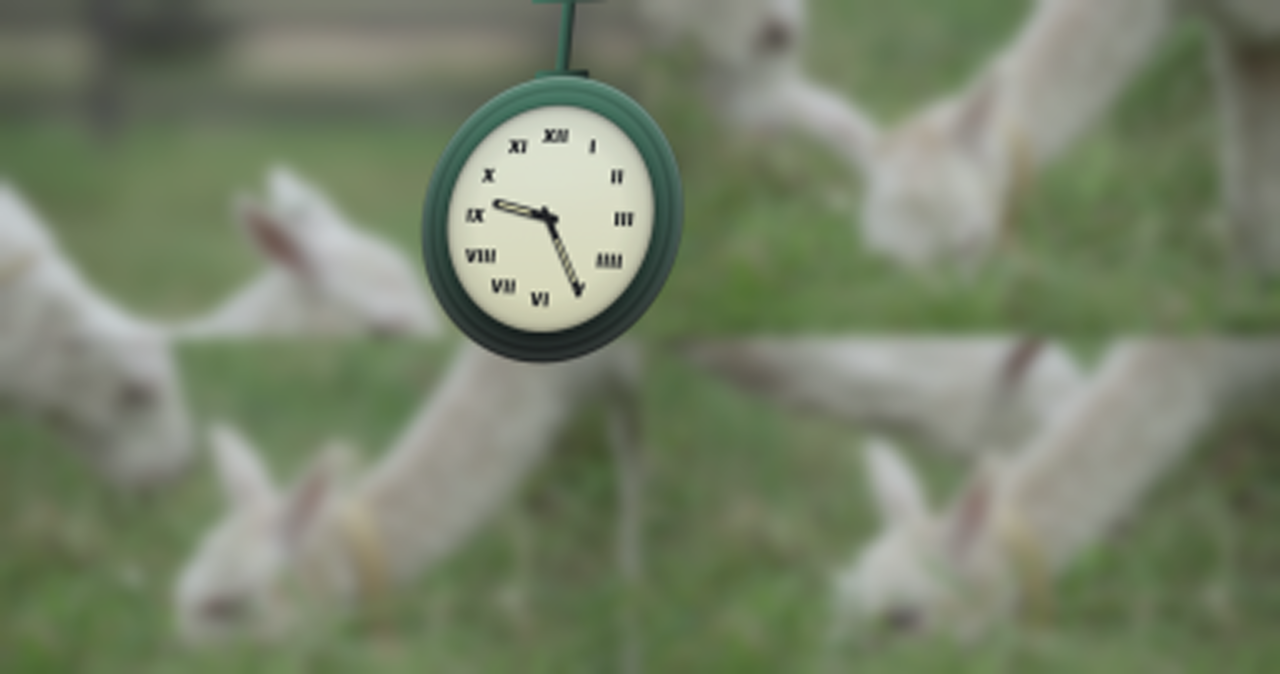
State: 9:25
